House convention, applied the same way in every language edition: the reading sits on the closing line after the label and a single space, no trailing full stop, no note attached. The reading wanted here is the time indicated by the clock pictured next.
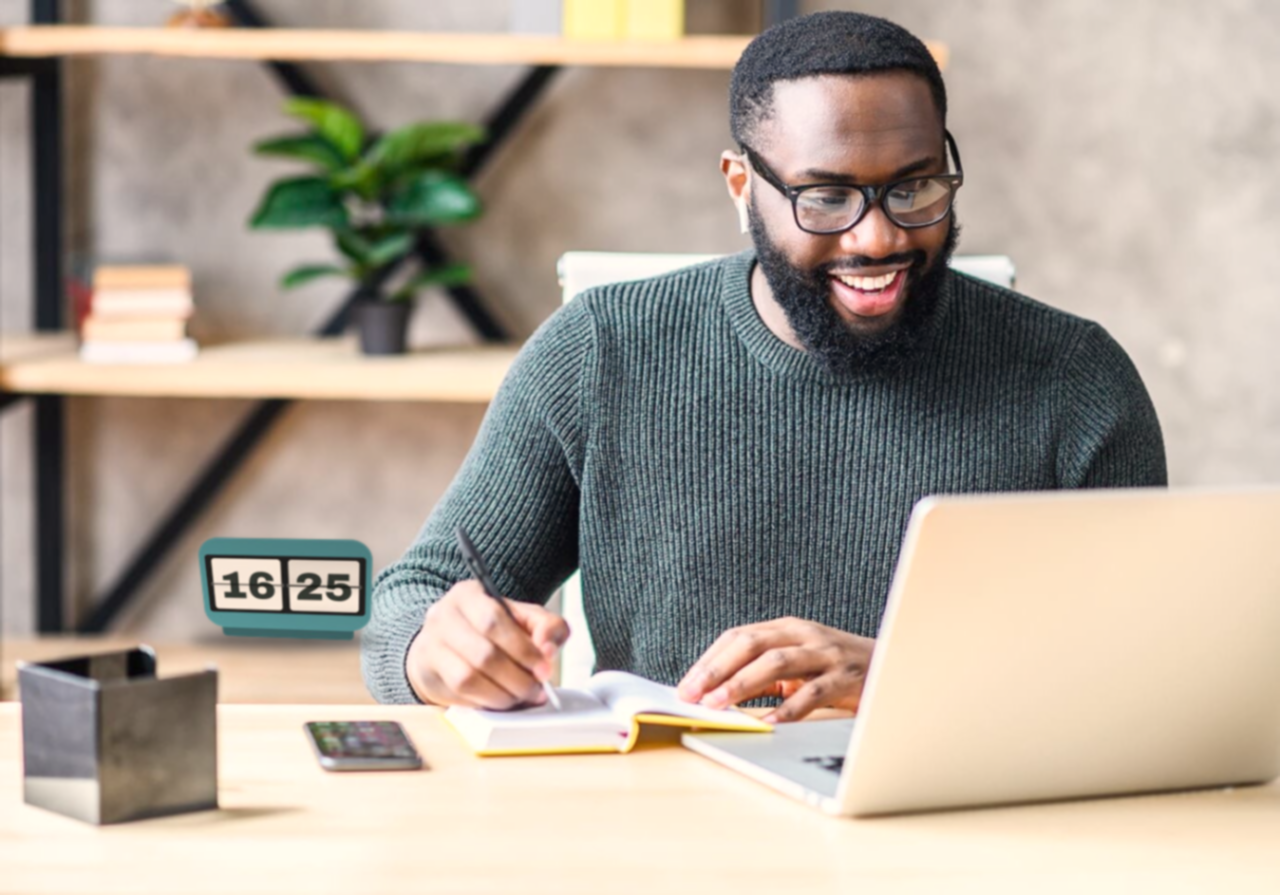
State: 16:25
